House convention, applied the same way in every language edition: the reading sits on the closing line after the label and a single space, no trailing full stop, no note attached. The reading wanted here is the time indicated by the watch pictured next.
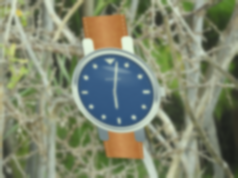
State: 6:02
